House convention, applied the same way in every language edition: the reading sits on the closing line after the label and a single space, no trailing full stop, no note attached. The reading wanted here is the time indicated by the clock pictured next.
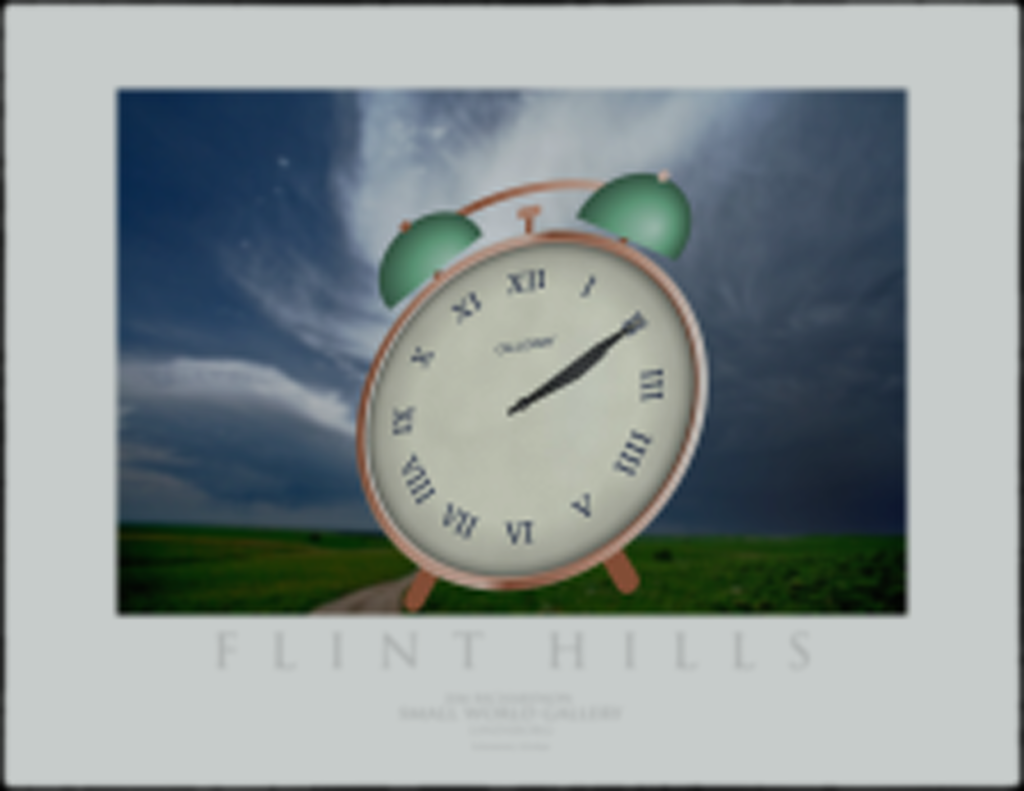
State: 2:10
